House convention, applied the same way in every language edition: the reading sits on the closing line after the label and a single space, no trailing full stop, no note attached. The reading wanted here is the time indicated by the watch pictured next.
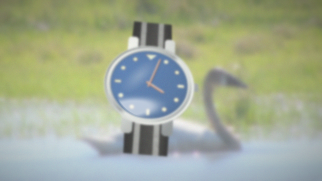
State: 4:03
